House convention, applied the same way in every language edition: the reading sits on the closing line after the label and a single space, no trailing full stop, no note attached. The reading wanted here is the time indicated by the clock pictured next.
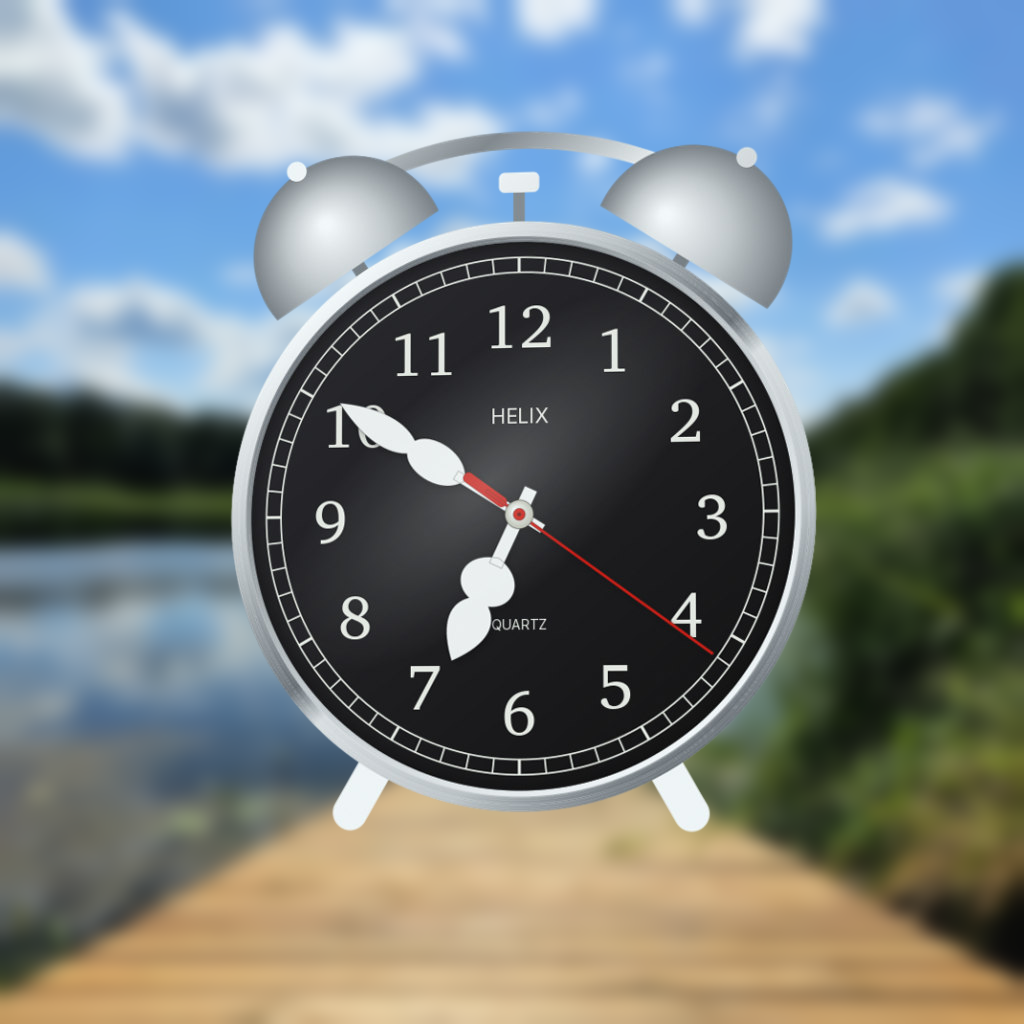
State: 6:50:21
